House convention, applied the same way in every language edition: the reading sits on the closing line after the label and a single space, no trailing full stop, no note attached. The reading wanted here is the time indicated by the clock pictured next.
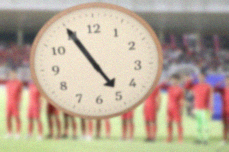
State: 4:55
